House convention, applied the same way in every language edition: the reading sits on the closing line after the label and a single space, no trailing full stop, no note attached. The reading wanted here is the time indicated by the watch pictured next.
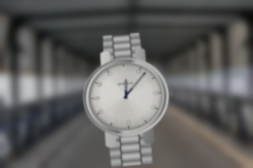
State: 12:07
